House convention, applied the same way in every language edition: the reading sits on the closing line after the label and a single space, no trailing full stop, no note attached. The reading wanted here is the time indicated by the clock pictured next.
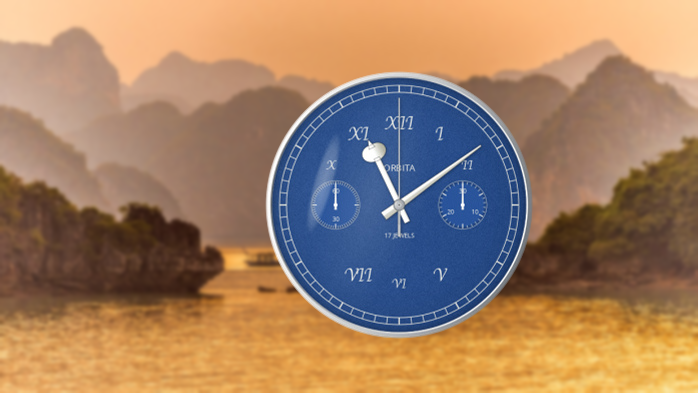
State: 11:09
